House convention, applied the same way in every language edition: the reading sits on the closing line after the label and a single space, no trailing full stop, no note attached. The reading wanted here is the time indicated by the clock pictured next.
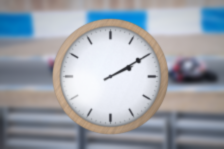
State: 2:10
